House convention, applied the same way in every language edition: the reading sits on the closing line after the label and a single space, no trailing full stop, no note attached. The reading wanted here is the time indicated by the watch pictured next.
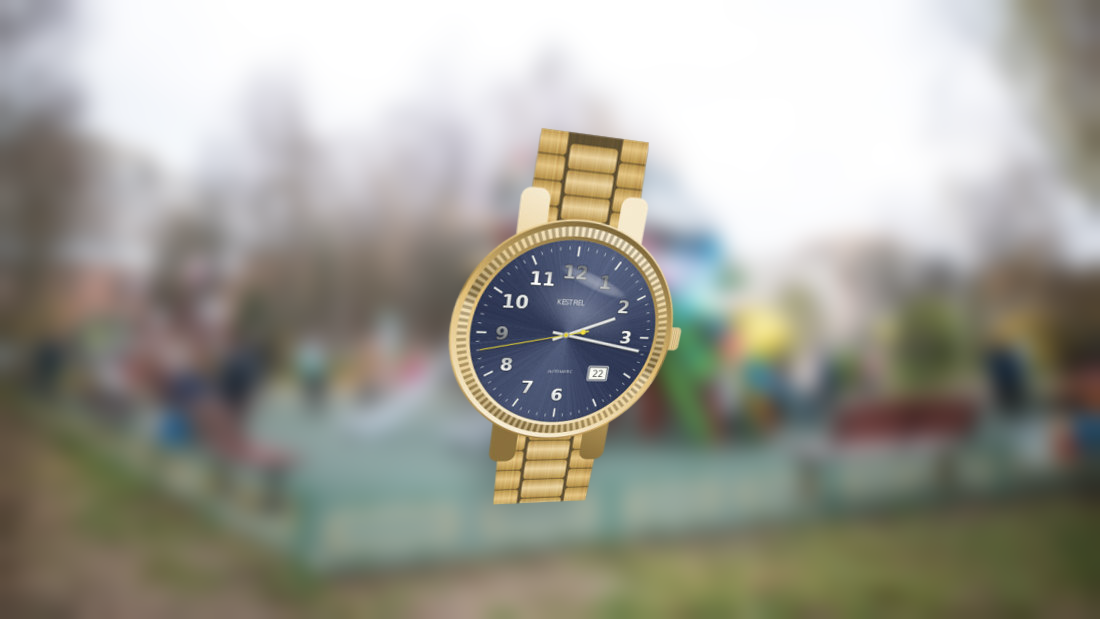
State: 2:16:43
